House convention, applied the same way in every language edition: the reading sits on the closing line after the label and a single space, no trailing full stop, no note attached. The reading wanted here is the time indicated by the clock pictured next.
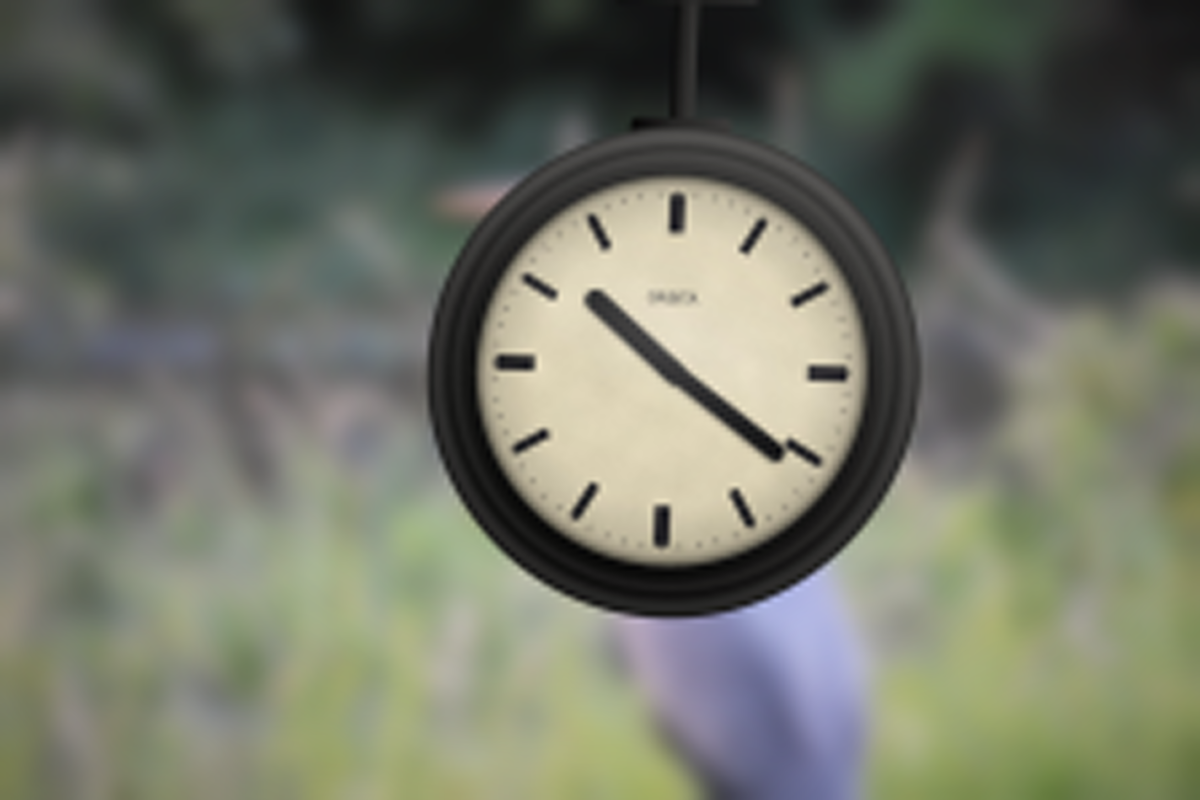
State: 10:21
